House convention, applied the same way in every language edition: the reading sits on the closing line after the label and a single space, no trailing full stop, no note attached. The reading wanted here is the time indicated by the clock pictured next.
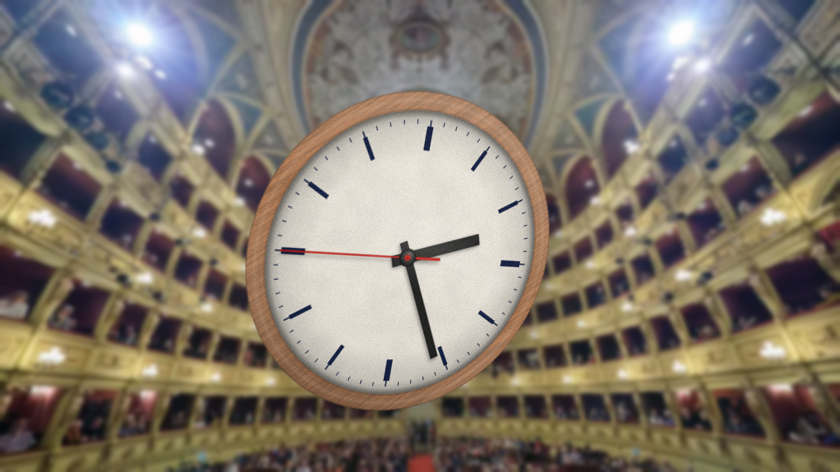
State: 2:25:45
